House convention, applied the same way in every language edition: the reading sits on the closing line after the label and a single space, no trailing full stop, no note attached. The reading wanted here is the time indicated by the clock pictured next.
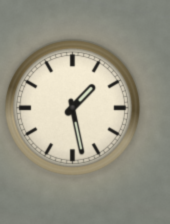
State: 1:28
